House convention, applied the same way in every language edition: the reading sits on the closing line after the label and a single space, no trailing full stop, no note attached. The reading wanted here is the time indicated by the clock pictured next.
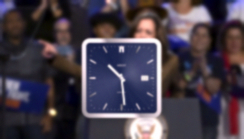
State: 10:29
